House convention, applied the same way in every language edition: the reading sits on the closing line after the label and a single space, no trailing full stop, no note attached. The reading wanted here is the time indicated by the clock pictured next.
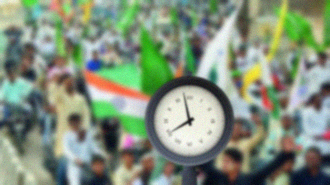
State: 7:58
